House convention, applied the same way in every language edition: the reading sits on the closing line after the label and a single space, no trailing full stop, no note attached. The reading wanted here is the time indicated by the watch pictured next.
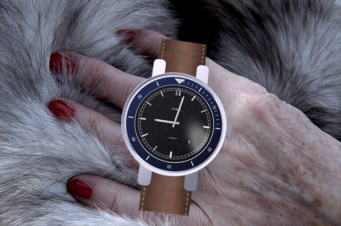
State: 9:02
